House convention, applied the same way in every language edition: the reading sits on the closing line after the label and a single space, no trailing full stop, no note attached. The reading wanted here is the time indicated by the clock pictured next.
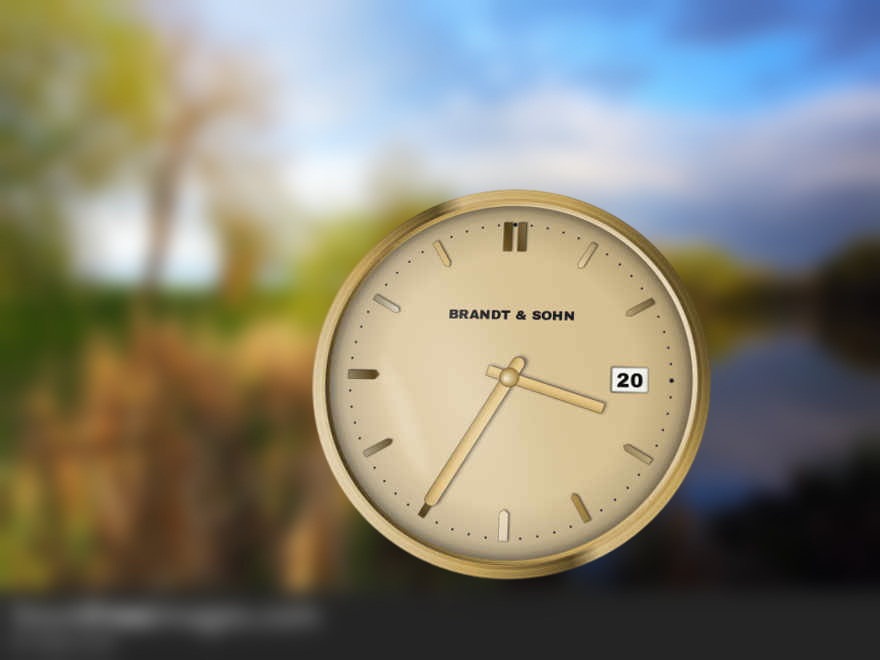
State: 3:35
